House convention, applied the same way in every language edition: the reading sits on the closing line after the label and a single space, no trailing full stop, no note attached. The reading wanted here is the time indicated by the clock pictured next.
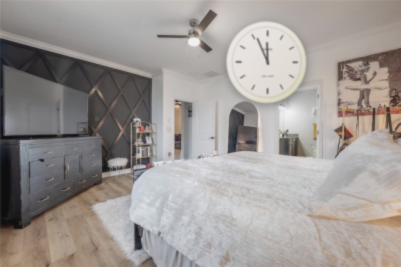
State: 11:56
